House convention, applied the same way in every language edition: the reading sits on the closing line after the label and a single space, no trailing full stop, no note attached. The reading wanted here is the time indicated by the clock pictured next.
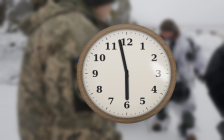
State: 5:58
